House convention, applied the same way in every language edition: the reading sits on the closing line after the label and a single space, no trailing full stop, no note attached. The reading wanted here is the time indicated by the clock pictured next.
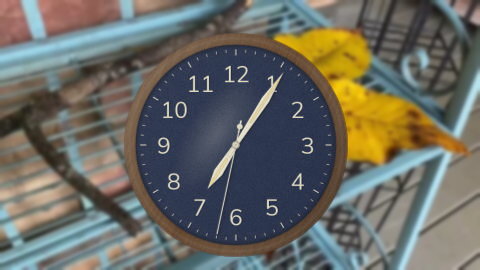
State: 7:05:32
